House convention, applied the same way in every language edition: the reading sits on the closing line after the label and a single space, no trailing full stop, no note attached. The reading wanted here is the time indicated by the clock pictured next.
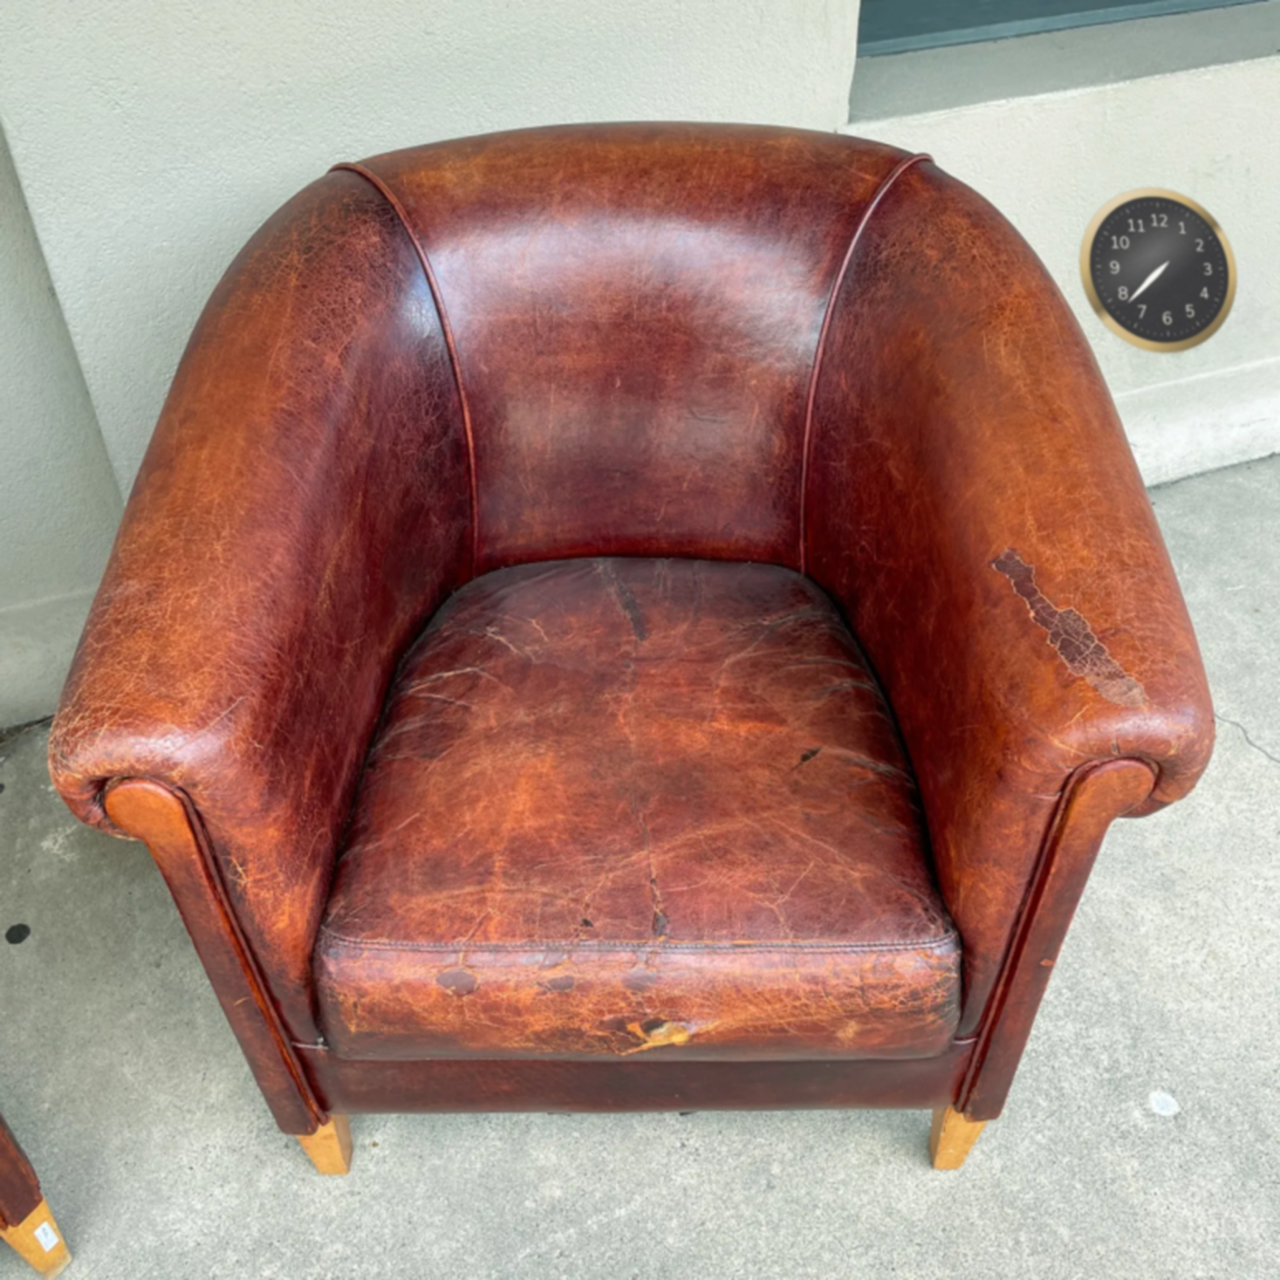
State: 7:38
